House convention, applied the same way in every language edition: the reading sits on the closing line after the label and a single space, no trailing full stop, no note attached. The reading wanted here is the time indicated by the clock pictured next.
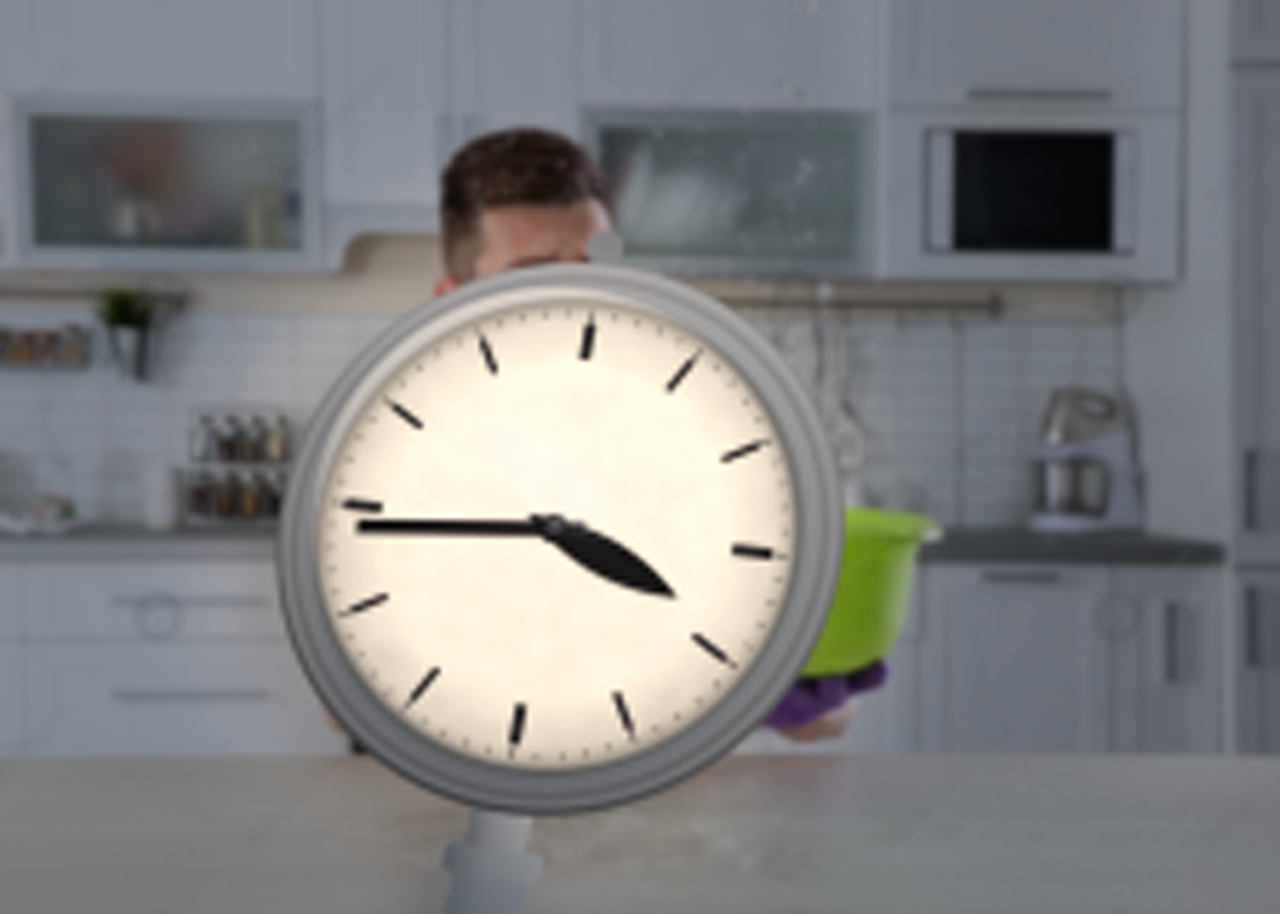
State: 3:44
